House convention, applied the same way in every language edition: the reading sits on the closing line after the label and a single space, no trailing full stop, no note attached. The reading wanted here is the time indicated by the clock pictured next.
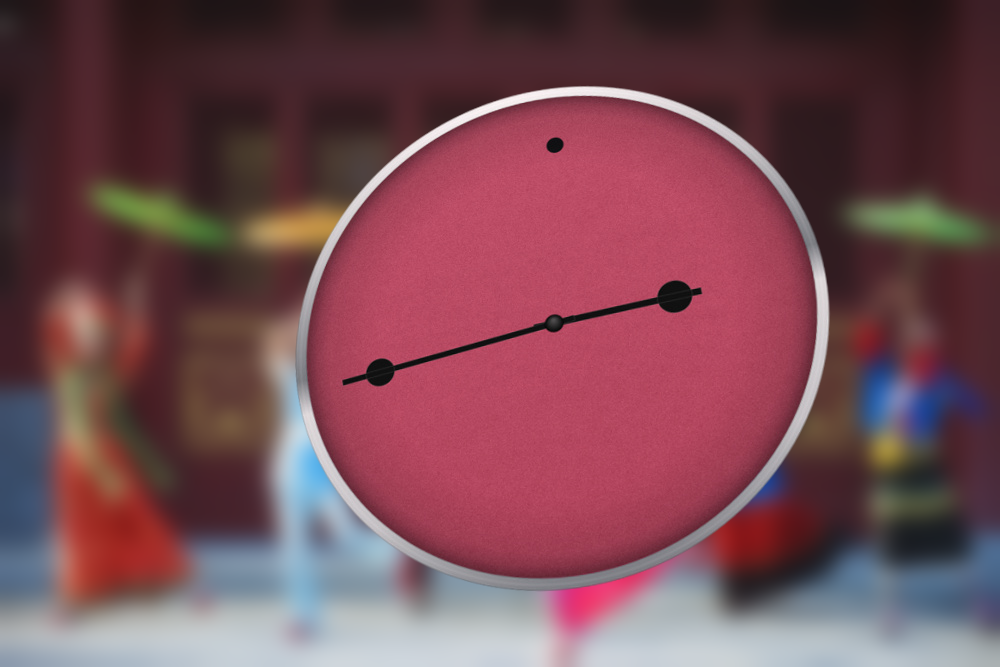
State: 2:43
